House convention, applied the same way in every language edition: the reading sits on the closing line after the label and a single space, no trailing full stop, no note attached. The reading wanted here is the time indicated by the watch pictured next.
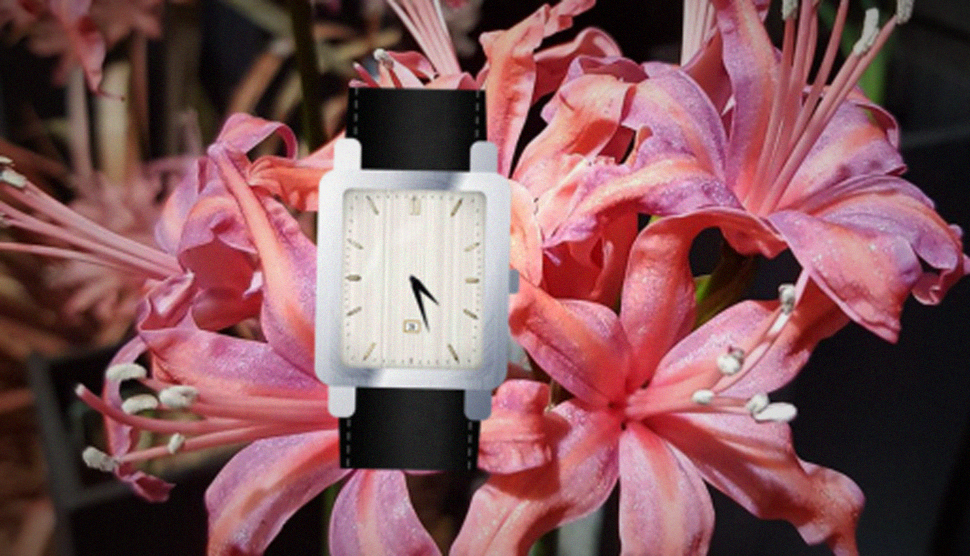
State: 4:27
